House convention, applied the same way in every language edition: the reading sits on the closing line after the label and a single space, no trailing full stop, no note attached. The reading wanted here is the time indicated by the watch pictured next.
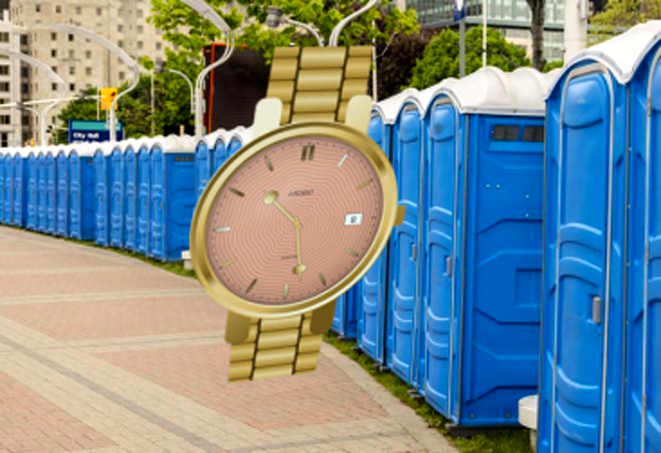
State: 10:28
